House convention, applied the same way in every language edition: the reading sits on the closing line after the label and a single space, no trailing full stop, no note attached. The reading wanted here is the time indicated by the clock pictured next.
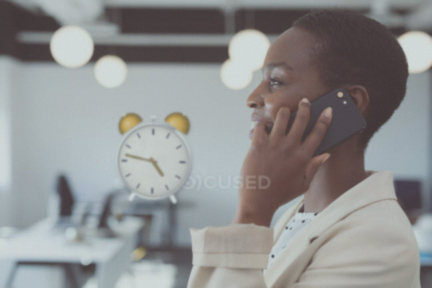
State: 4:47
